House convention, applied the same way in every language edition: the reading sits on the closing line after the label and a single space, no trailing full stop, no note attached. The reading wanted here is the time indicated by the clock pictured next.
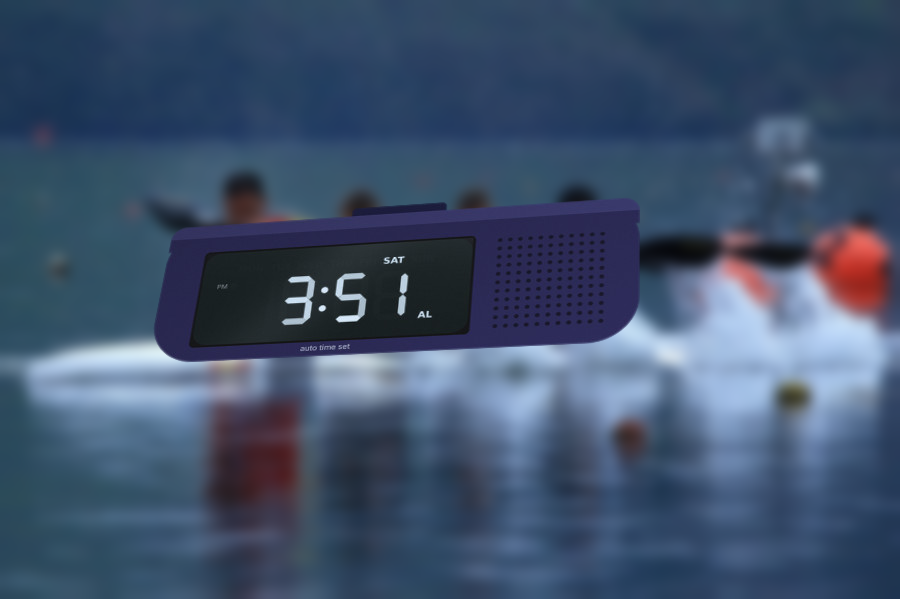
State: 3:51
